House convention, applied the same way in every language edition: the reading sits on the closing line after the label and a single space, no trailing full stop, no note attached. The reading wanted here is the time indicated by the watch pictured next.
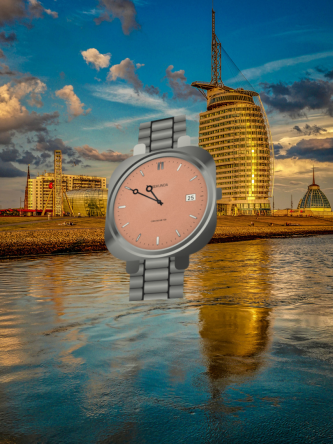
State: 10:50
